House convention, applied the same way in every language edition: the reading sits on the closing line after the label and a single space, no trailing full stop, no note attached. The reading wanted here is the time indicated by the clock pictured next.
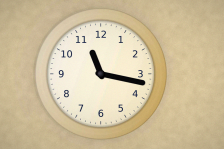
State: 11:17
